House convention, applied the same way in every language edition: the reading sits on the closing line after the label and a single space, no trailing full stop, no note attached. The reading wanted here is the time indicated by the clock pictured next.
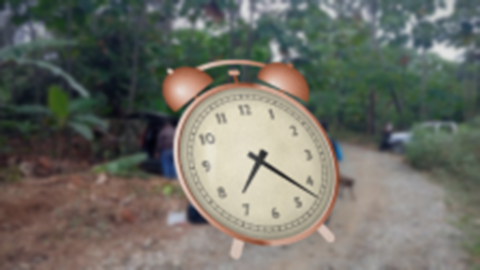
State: 7:22
